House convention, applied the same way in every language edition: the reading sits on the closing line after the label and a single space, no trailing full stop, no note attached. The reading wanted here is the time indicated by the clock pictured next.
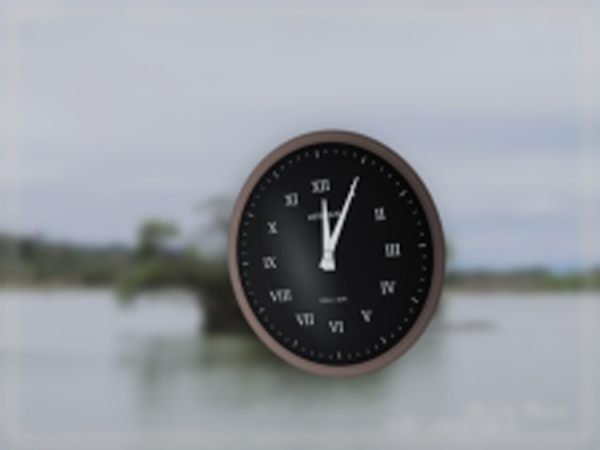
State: 12:05
